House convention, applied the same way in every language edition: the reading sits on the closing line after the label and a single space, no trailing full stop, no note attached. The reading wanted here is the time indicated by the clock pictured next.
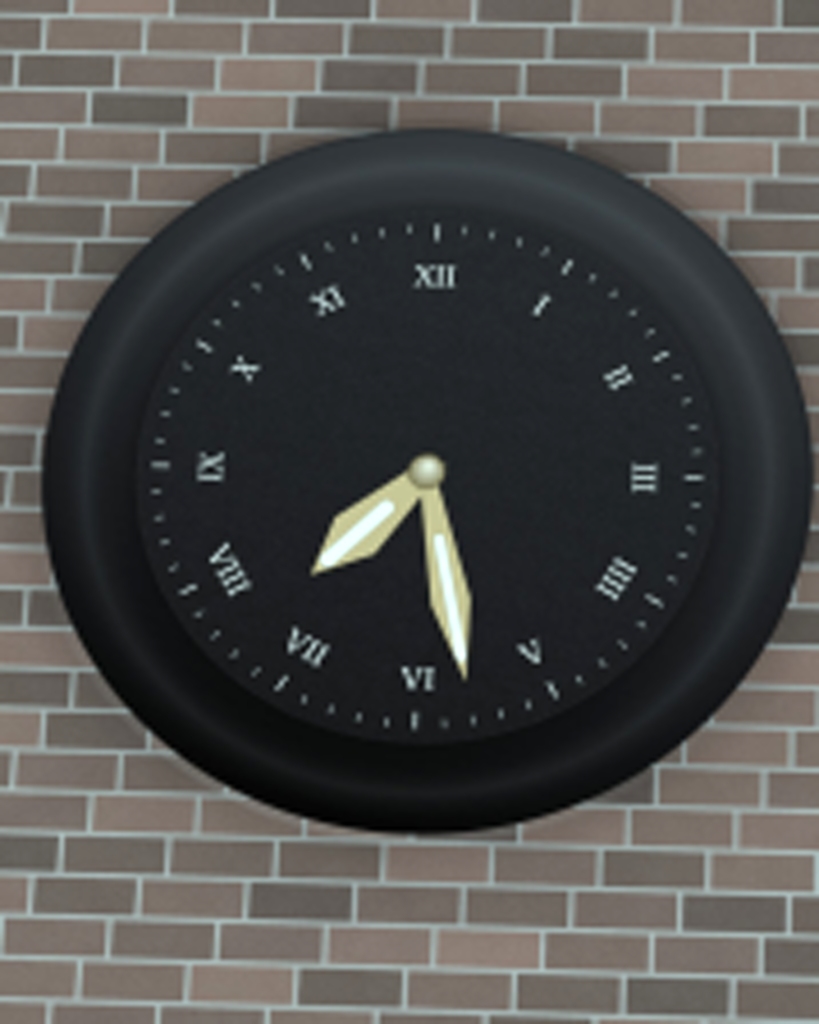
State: 7:28
